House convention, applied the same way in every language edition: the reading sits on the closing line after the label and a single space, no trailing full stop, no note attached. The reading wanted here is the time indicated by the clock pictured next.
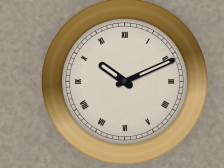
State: 10:11
